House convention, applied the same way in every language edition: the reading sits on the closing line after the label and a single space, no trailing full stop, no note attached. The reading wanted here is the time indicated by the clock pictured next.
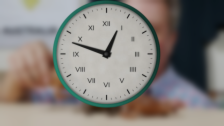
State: 12:48
